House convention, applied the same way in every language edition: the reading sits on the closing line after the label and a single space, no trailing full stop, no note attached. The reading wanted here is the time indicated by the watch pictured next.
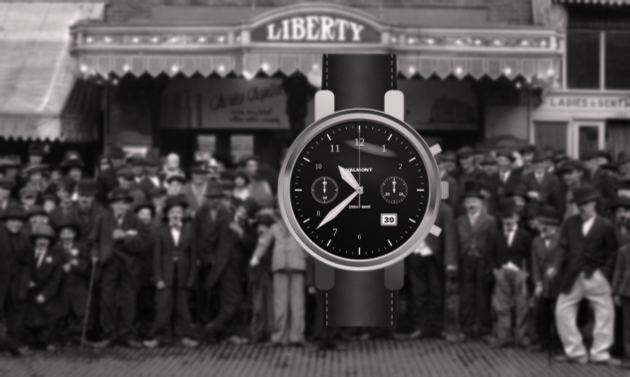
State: 10:38
